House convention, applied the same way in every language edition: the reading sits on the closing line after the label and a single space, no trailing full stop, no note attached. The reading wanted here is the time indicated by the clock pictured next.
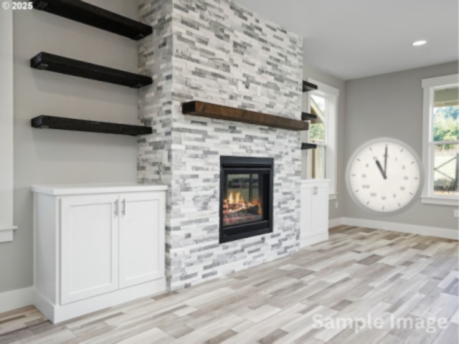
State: 11:00
